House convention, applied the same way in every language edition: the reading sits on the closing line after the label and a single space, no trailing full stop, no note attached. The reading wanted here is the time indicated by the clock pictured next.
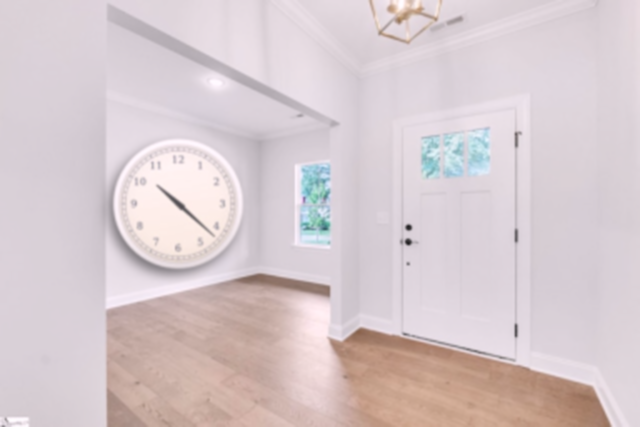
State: 10:22
